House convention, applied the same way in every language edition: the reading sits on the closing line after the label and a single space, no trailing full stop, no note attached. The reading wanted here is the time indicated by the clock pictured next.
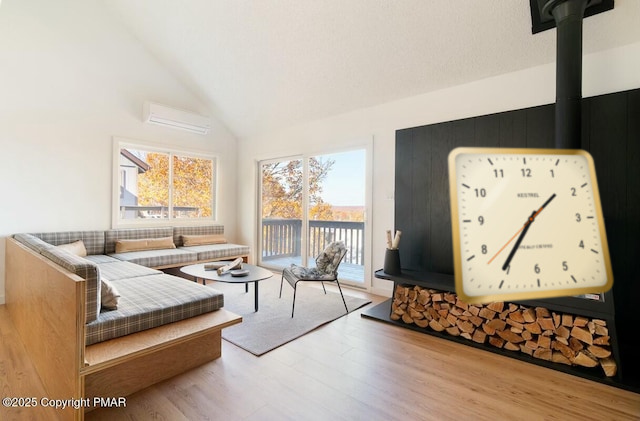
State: 1:35:38
